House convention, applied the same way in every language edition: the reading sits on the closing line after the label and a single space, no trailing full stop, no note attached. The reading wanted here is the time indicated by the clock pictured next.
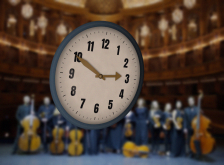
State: 2:50
